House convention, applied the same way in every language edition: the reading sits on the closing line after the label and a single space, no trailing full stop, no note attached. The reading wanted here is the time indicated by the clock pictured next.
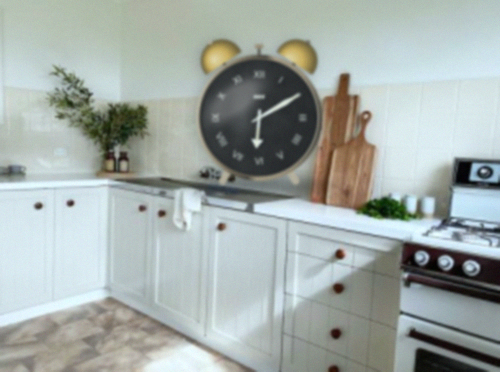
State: 6:10
